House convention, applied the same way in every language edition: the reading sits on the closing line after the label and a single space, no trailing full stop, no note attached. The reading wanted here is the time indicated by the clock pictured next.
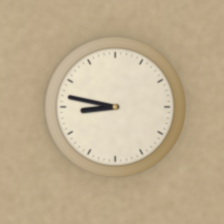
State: 8:47
